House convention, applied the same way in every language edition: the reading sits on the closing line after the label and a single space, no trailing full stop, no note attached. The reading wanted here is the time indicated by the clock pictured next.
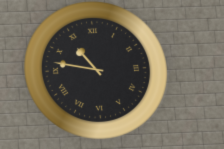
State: 10:47
